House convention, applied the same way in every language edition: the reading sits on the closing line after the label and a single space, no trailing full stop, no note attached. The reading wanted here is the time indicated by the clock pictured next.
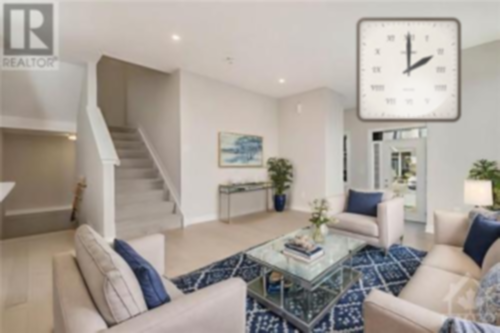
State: 2:00
